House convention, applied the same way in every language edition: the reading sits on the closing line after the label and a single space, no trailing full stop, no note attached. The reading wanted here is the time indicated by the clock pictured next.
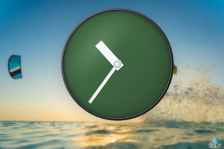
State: 10:36
